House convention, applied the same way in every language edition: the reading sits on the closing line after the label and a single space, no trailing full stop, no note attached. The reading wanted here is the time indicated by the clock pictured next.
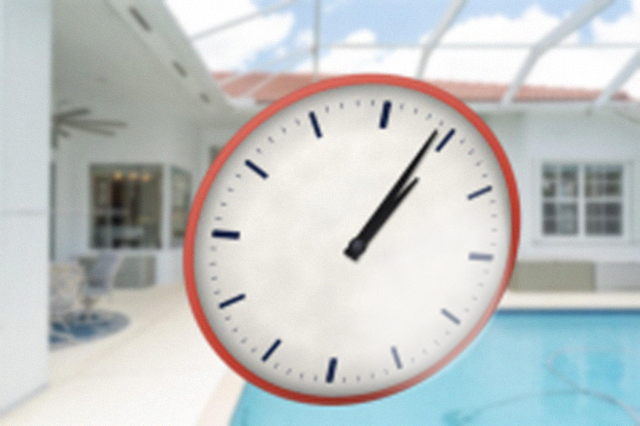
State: 1:04
